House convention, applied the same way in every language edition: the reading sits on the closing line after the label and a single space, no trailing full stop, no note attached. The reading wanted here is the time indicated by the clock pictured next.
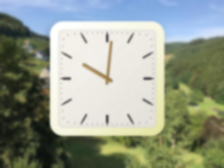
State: 10:01
